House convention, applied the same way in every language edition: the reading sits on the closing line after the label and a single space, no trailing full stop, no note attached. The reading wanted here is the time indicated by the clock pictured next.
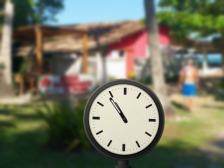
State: 10:54
